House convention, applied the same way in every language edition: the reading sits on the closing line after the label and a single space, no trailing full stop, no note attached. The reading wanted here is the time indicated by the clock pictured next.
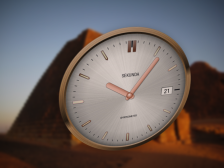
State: 10:06
